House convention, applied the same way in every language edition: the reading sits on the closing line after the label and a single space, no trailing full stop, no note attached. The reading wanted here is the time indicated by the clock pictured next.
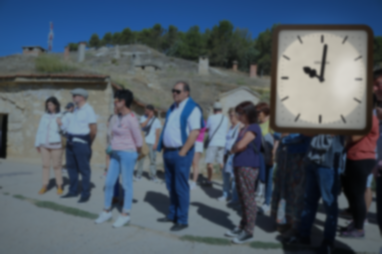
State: 10:01
